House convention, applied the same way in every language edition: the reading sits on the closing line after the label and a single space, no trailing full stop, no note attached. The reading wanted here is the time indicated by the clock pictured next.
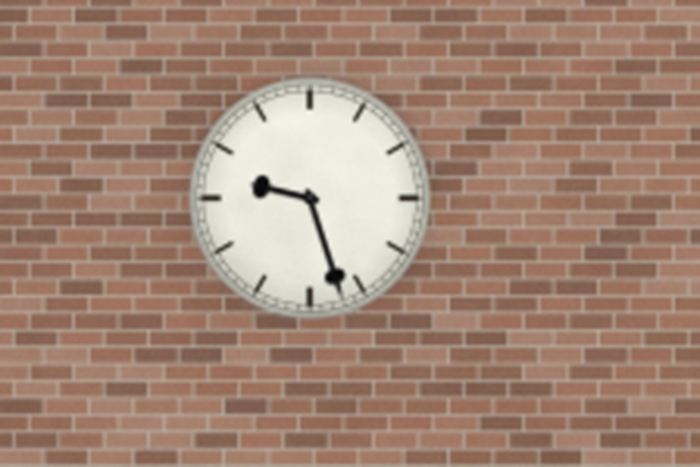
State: 9:27
